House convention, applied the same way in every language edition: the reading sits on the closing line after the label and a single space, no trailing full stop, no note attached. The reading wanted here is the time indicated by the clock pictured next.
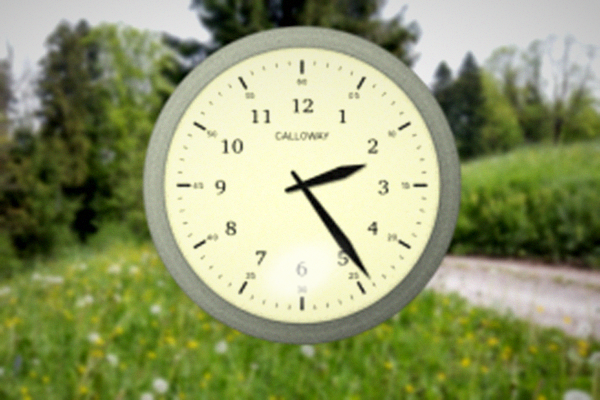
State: 2:24
